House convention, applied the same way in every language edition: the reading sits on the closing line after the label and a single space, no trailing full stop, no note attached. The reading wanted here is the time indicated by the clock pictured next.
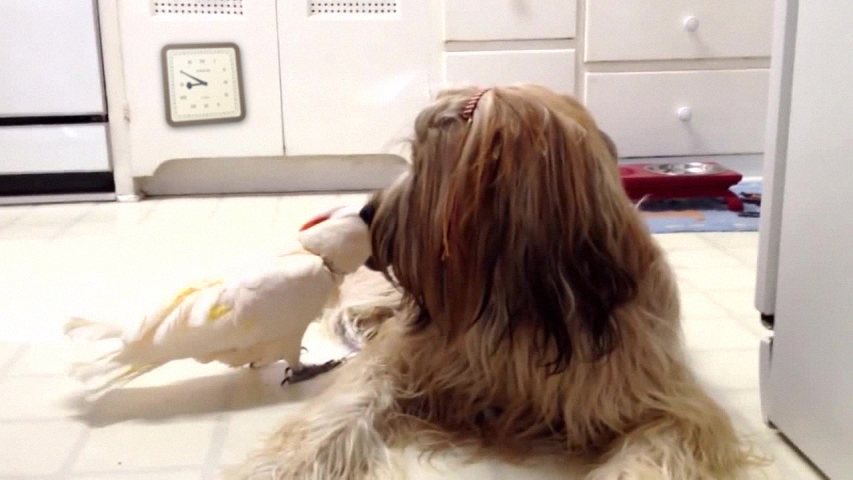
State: 8:50
